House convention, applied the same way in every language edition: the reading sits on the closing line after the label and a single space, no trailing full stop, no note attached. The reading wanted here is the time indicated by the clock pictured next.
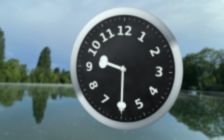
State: 9:30
